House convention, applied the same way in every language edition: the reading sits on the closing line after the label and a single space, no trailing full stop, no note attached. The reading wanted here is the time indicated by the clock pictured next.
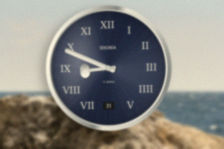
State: 8:49
